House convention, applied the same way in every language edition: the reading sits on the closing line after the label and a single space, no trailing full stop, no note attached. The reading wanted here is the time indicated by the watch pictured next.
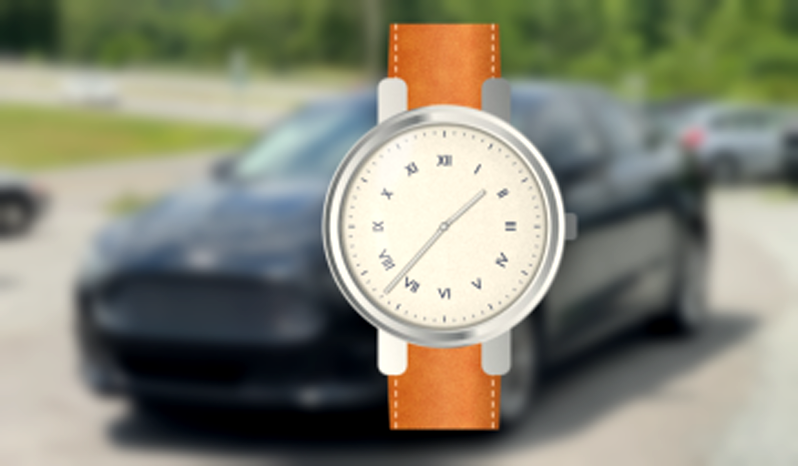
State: 1:37
